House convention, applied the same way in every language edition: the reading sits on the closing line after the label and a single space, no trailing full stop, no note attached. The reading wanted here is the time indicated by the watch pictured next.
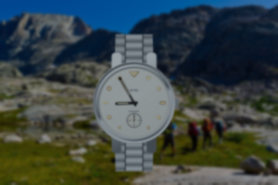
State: 8:55
